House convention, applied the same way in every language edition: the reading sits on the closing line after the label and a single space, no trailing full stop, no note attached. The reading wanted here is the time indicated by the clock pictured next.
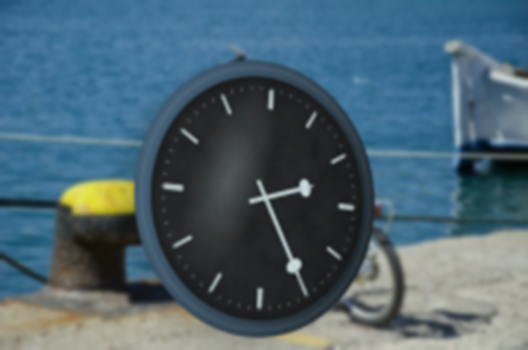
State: 2:25
